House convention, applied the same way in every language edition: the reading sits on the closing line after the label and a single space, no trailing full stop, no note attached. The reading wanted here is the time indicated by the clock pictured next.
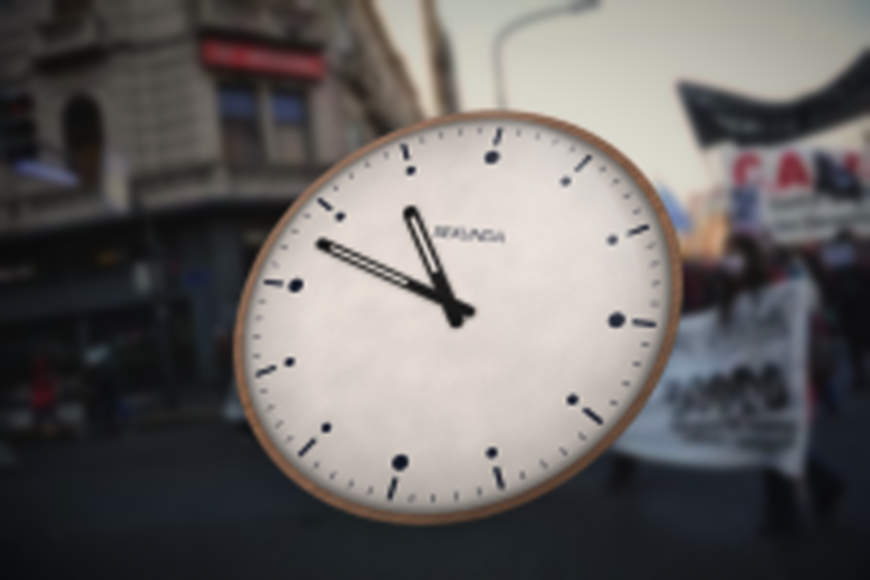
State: 10:48
